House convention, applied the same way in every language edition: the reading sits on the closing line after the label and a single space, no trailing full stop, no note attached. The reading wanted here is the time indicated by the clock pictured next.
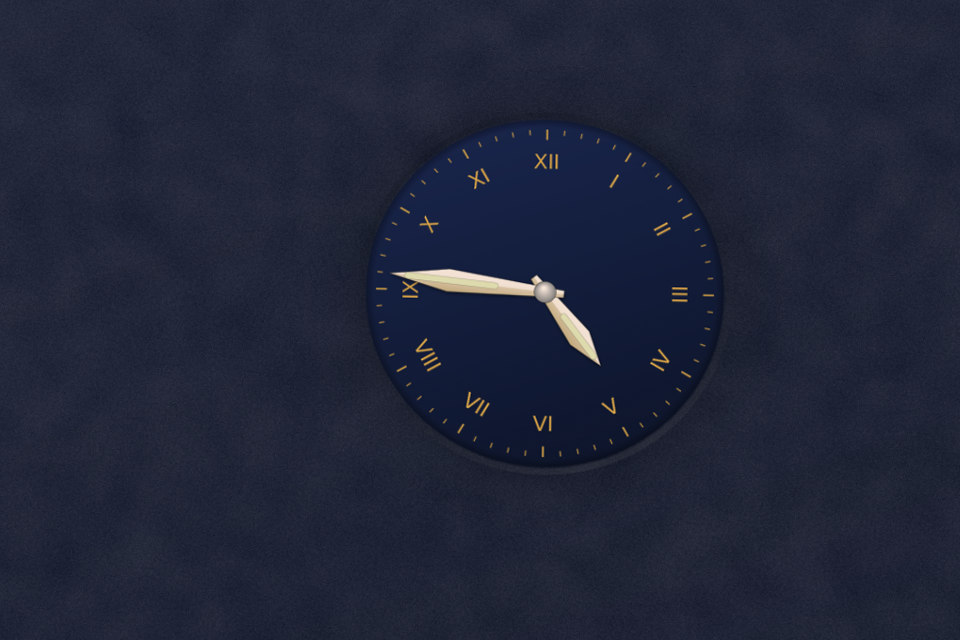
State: 4:46
